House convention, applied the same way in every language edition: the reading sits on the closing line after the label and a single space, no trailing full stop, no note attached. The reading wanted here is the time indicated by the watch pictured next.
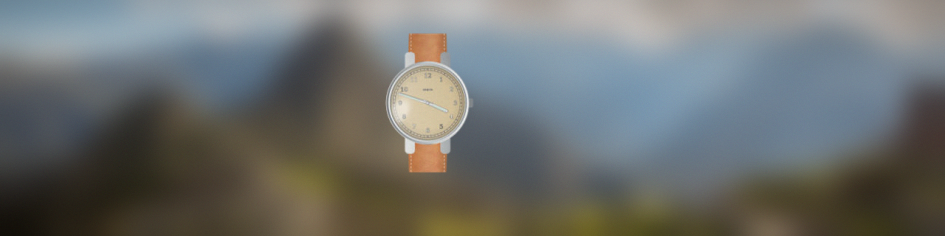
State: 3:48
